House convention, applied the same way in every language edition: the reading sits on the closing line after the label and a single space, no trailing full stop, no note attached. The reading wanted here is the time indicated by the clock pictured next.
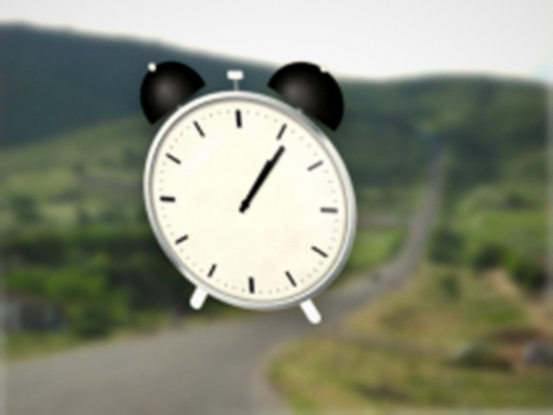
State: 1:06
